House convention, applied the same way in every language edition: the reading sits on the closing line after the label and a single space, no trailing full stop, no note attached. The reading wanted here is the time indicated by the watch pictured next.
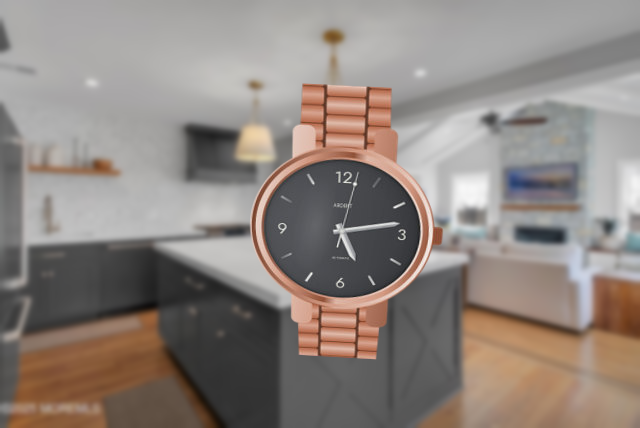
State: 5:13:02
